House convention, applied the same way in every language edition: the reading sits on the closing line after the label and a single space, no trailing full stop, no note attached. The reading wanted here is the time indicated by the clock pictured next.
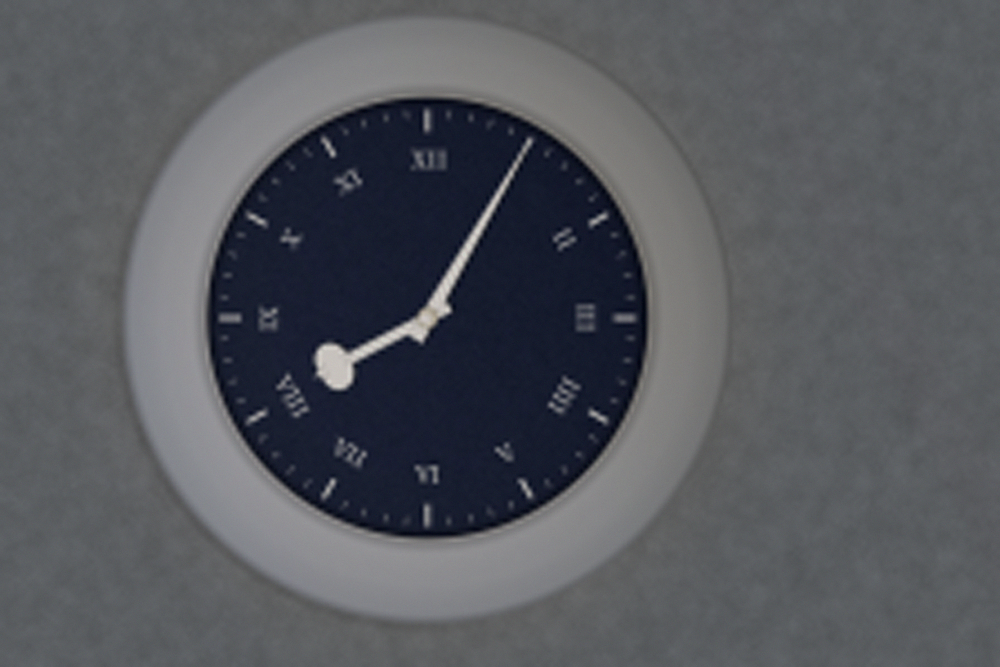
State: 8:05
